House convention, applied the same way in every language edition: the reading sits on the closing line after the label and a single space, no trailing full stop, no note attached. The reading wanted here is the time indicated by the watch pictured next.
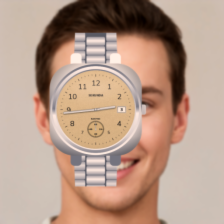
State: 2:44
